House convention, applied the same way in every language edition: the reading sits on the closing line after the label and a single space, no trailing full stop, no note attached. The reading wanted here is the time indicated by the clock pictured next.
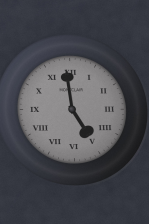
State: 4:59
